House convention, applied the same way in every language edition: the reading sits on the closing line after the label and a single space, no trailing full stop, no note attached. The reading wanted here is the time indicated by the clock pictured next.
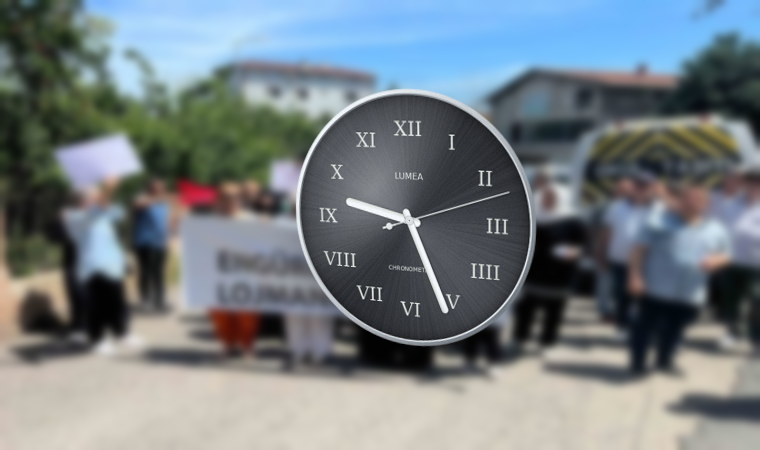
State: 9:26:12
